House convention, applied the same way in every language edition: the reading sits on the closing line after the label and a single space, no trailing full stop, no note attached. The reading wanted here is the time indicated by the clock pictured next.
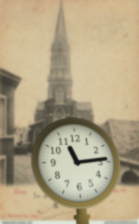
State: 11:14
